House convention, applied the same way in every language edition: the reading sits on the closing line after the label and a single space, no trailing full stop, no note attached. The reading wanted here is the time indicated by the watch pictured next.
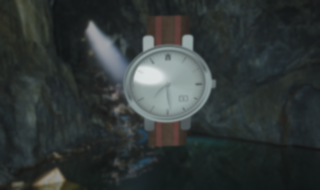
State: 7:29
